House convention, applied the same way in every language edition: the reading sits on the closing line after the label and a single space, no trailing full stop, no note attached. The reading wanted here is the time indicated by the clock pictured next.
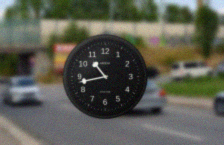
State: 10:43
